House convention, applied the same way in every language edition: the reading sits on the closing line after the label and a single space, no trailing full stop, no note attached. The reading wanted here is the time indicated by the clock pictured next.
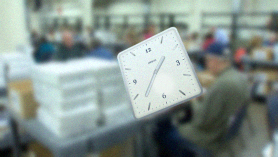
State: 1:37
